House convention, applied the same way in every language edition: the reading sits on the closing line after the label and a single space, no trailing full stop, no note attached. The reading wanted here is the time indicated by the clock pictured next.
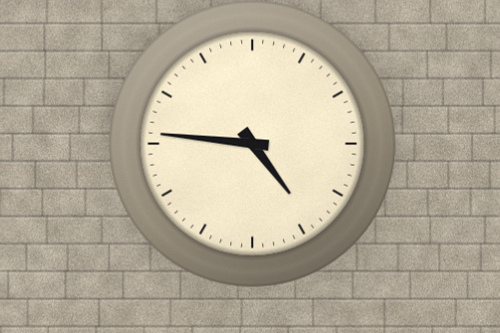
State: 4:46
